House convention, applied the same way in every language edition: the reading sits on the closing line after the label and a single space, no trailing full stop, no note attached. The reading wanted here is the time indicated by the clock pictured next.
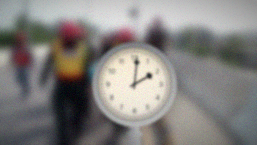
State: 2:01
